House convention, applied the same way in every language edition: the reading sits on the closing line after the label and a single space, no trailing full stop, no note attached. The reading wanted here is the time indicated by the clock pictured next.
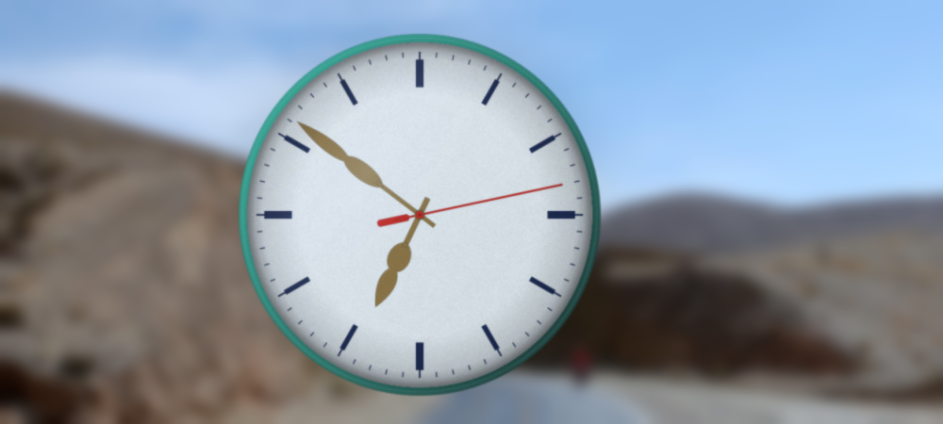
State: 6:51:13
